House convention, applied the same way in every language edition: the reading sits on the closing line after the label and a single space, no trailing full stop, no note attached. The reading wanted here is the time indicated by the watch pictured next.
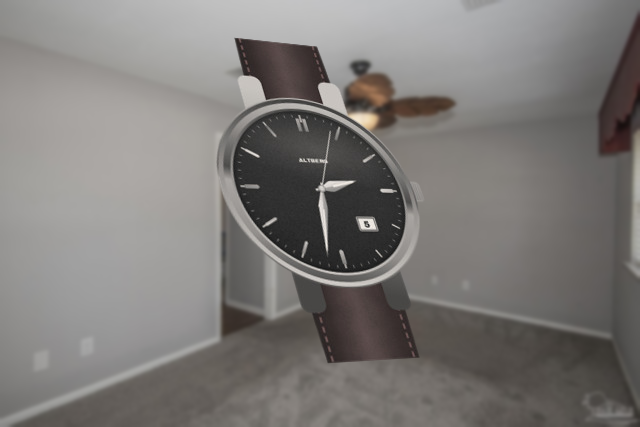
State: 2:32:04
